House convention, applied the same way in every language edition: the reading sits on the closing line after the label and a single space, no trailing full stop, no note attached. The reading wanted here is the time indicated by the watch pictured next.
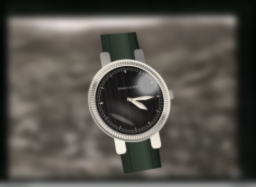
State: 4:15
